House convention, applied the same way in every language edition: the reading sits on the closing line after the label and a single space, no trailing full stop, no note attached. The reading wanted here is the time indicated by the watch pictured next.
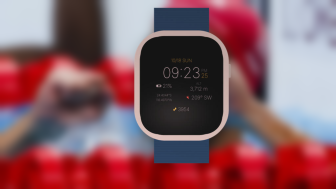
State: 9:23
